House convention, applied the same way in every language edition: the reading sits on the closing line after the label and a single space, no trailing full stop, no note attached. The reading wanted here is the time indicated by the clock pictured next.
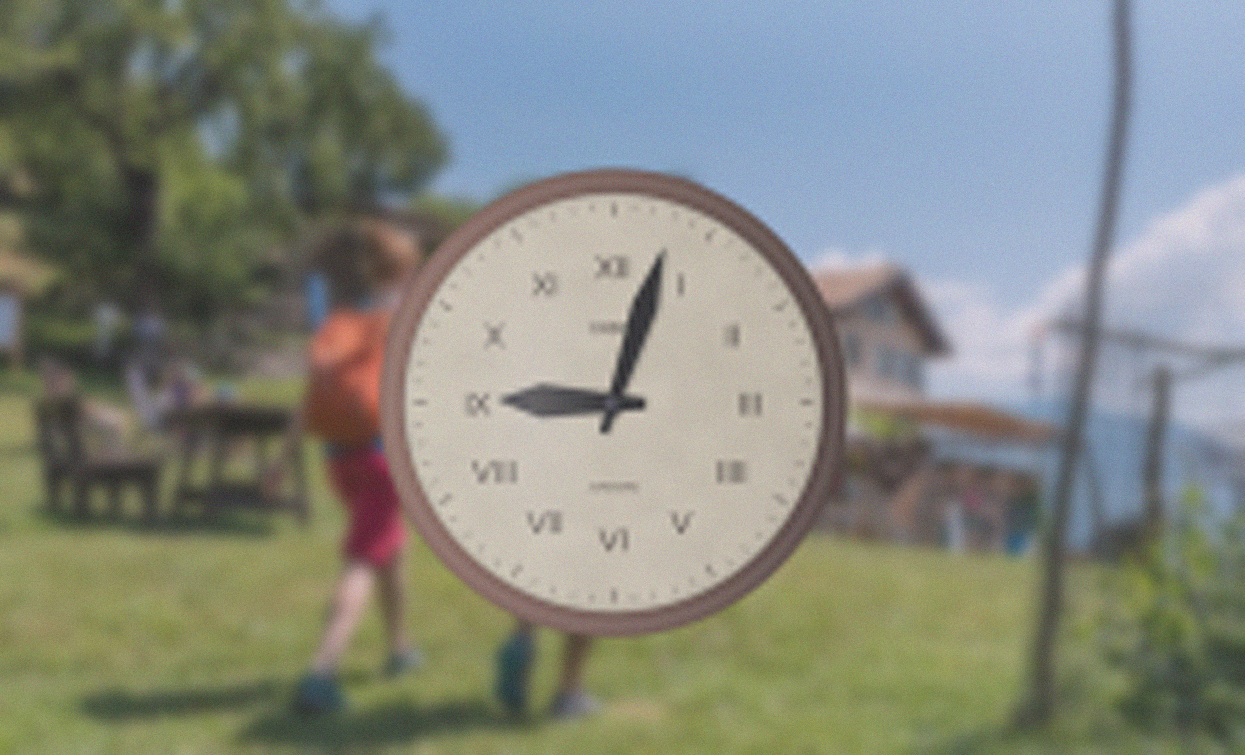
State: 9:03
